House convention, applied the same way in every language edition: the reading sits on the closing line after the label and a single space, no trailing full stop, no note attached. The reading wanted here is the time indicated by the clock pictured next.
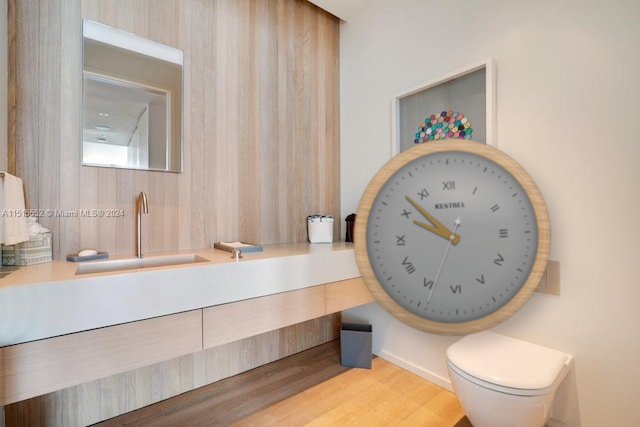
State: 9:52:34
